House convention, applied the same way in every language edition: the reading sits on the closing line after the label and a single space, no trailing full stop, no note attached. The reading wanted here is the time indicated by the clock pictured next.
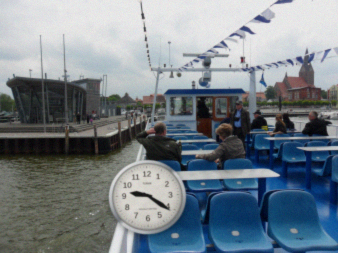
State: 9:21
